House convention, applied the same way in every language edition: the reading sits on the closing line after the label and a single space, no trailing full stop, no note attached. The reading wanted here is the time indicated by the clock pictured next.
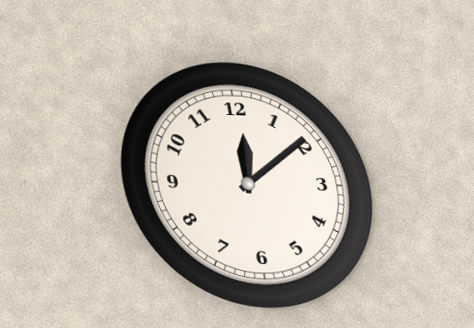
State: 12:09
